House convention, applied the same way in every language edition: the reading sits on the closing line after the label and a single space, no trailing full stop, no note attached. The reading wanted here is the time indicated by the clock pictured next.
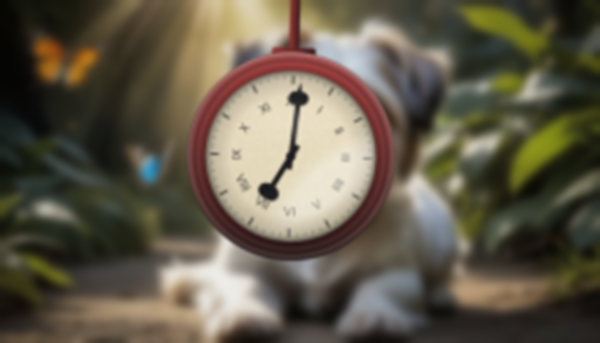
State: 7:01
